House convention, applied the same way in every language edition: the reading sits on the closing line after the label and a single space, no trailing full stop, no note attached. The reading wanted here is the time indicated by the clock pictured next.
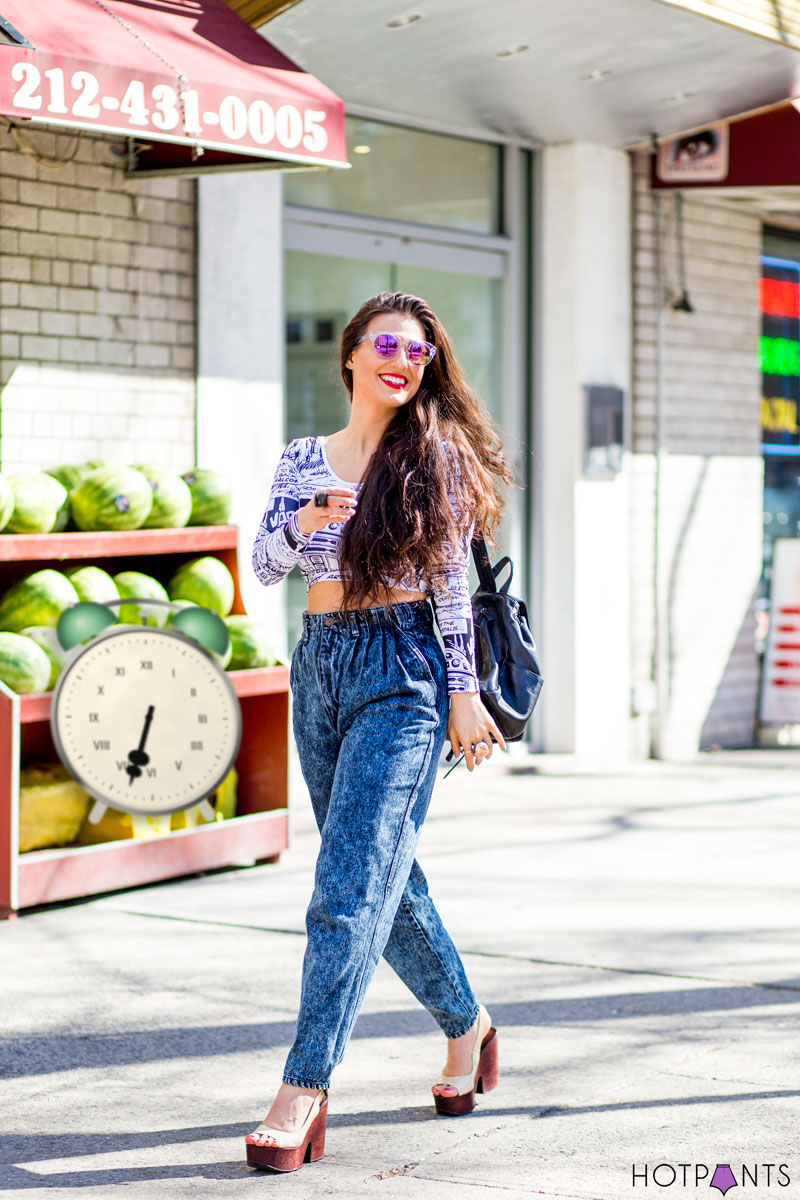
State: 6:33
